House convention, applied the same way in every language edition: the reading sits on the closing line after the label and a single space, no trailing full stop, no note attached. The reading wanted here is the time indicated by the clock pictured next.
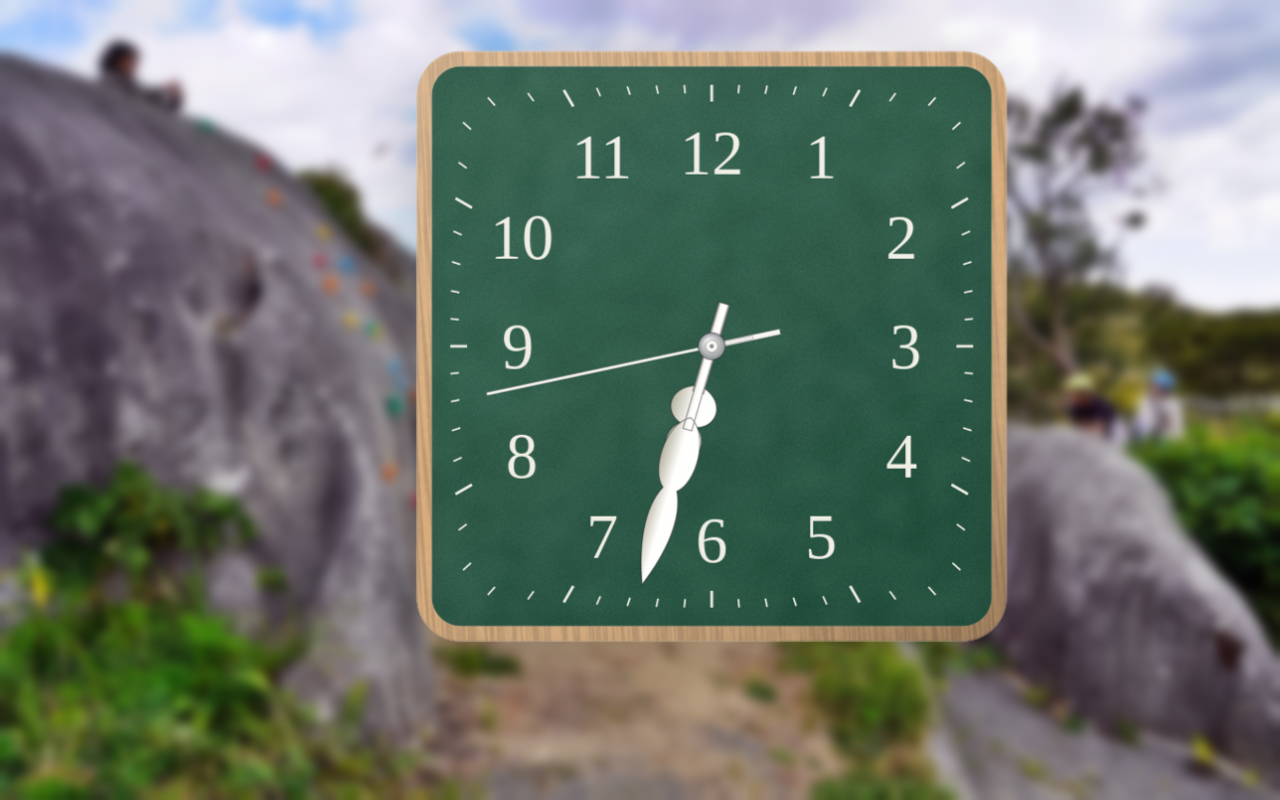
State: 6:32:43
